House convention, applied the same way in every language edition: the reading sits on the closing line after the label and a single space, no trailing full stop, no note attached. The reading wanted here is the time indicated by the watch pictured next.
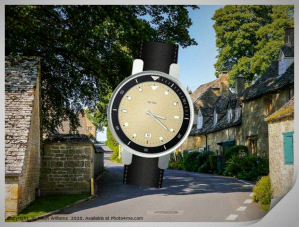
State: 3:21
